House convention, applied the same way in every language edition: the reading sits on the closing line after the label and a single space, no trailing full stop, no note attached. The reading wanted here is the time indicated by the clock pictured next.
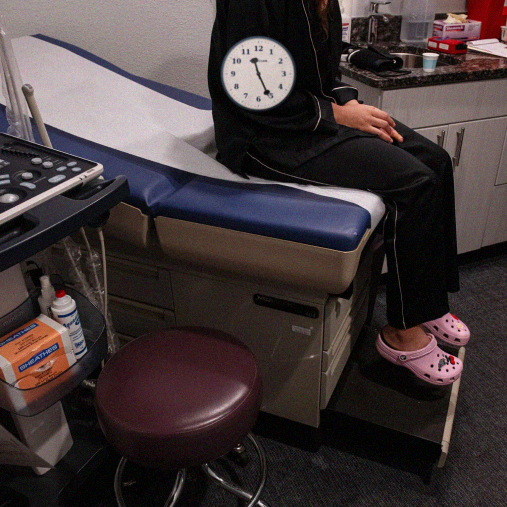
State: 11:26
